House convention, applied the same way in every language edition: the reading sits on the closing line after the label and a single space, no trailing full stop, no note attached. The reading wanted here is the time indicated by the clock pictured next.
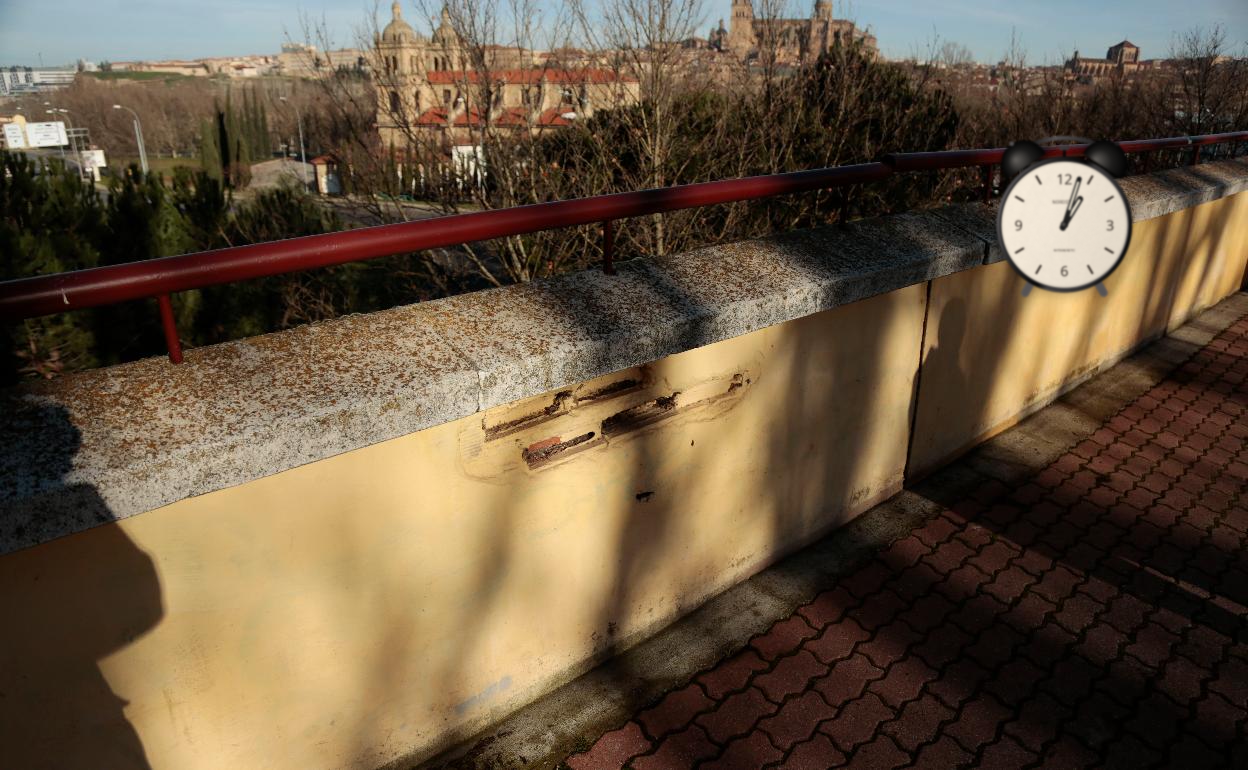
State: 1:03
